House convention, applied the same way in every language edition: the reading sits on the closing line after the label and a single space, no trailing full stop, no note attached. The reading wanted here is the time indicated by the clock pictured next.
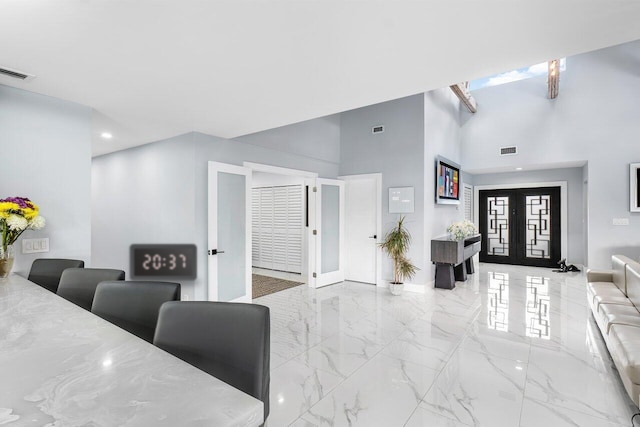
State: 20:37
